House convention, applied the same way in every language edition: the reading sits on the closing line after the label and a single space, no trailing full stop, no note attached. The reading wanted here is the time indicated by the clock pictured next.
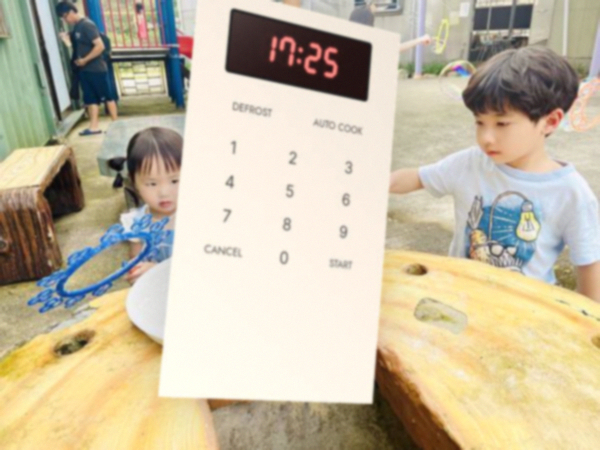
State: 17:25
